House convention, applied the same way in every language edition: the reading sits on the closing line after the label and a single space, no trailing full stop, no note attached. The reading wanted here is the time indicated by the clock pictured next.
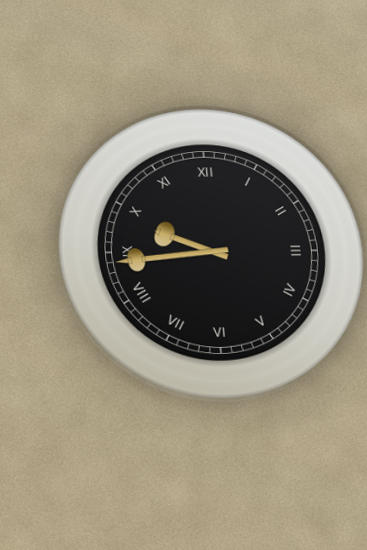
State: 9:44
